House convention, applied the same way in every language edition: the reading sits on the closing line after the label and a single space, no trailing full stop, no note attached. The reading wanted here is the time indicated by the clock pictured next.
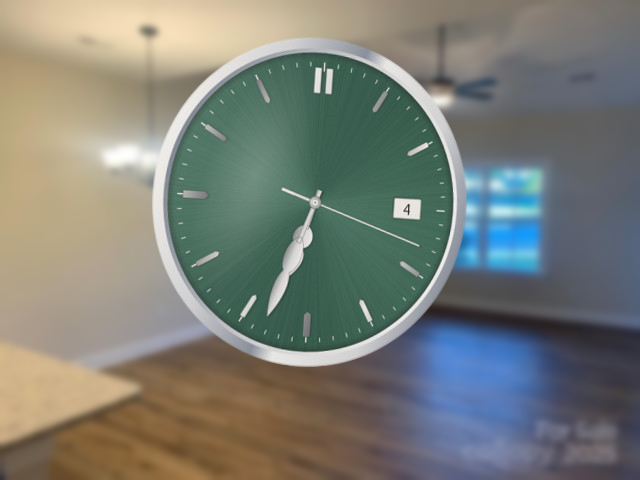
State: 6:33:18
